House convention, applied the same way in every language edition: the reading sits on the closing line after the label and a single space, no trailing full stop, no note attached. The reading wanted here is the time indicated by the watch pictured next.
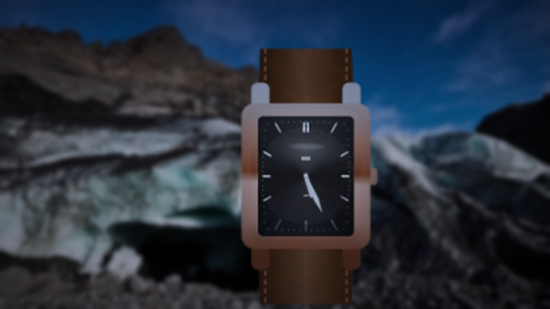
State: 5:26
